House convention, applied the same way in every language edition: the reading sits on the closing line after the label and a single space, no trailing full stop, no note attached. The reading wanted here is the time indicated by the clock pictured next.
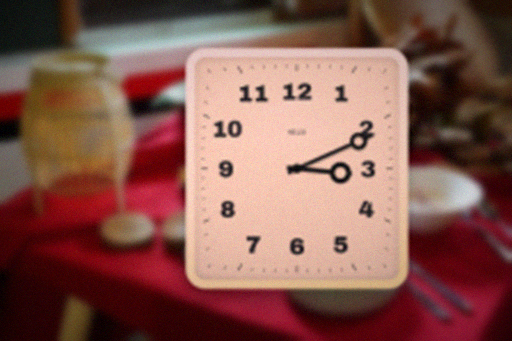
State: 3:11
